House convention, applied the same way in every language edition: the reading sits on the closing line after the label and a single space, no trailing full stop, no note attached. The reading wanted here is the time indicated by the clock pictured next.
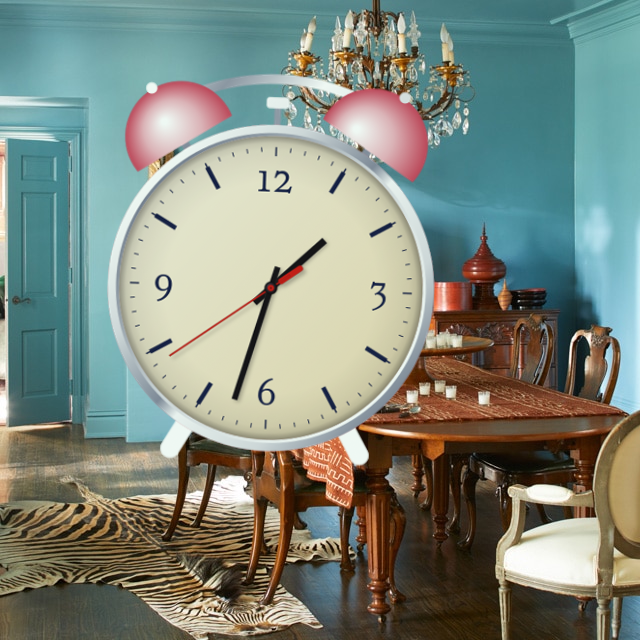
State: 1:32:39
